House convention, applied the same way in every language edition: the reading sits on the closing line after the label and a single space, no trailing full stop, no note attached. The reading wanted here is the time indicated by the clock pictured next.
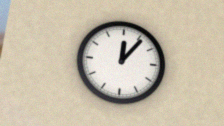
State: 12:06
